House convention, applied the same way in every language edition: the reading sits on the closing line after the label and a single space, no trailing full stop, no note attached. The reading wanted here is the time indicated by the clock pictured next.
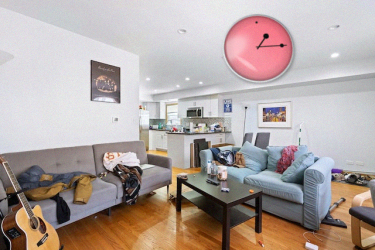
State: 1:15
